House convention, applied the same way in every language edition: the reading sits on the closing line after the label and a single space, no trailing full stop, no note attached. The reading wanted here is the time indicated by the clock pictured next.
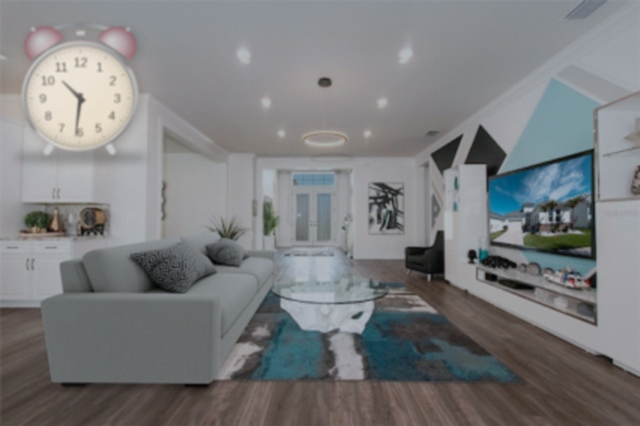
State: 10:31
